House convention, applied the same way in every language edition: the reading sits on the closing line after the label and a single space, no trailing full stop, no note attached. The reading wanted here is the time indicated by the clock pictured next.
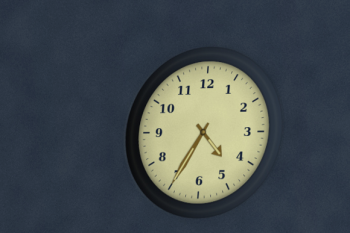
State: 4:35
